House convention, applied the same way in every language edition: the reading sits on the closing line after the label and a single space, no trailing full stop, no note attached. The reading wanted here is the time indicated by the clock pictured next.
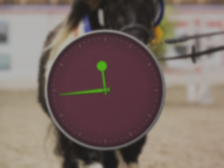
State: 11:44
